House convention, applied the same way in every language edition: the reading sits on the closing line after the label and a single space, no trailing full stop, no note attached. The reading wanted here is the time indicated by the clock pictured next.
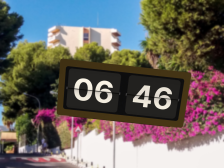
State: 6:46
